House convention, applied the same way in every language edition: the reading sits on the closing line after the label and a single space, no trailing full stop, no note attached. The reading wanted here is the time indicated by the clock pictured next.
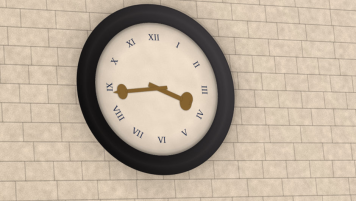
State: 3:44
